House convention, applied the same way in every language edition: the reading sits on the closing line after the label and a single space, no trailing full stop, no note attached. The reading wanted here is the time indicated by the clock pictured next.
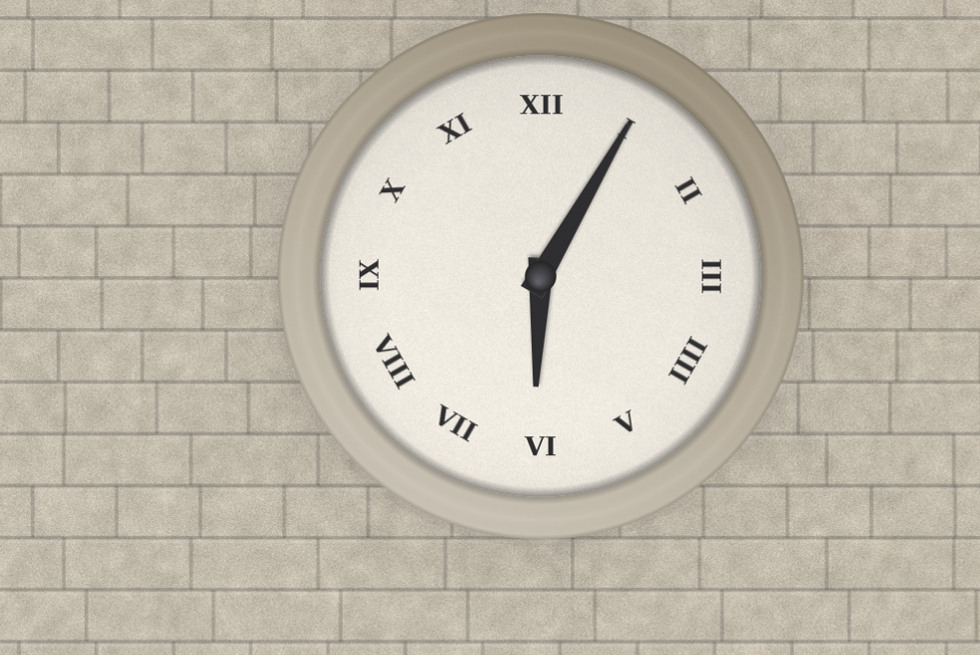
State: 6:05
